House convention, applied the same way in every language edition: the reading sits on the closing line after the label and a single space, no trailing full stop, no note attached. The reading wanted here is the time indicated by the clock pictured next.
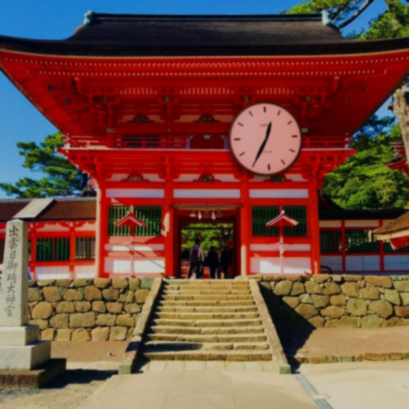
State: 12:35
